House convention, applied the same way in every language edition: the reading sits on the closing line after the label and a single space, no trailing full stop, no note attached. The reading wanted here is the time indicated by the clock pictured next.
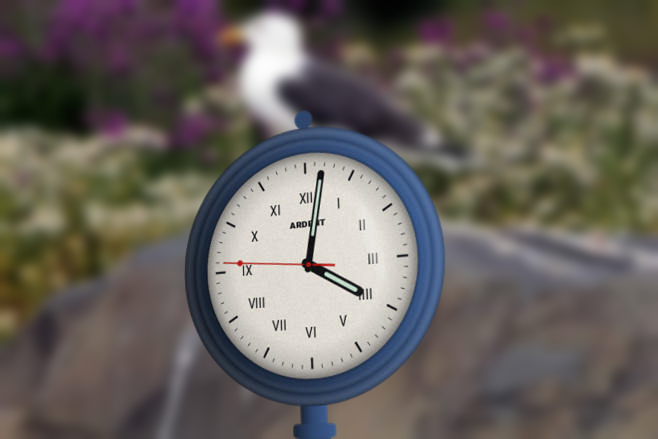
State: 4:01:46
